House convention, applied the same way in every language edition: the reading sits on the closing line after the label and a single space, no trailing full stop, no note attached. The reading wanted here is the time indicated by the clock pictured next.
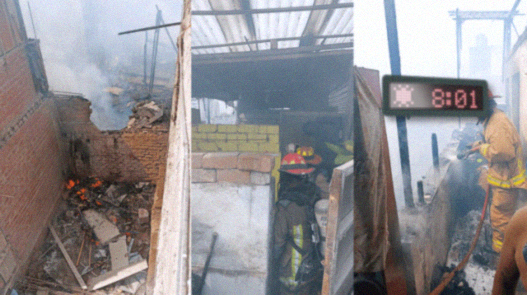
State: 8:01
